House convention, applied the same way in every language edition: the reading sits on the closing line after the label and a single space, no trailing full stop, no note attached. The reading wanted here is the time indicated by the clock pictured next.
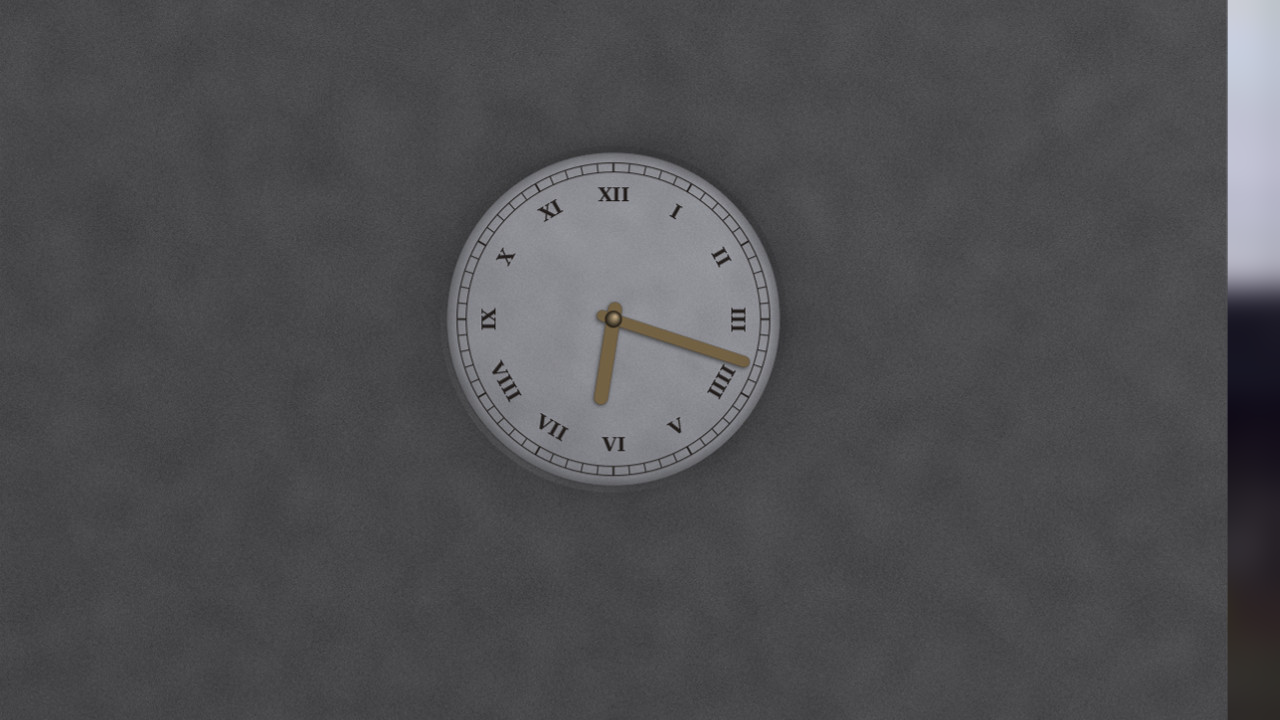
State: 6:18
